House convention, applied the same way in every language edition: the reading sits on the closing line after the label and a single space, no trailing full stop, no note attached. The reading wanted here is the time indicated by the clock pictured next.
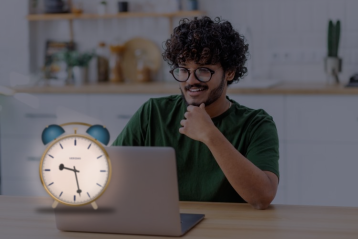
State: 9:28
